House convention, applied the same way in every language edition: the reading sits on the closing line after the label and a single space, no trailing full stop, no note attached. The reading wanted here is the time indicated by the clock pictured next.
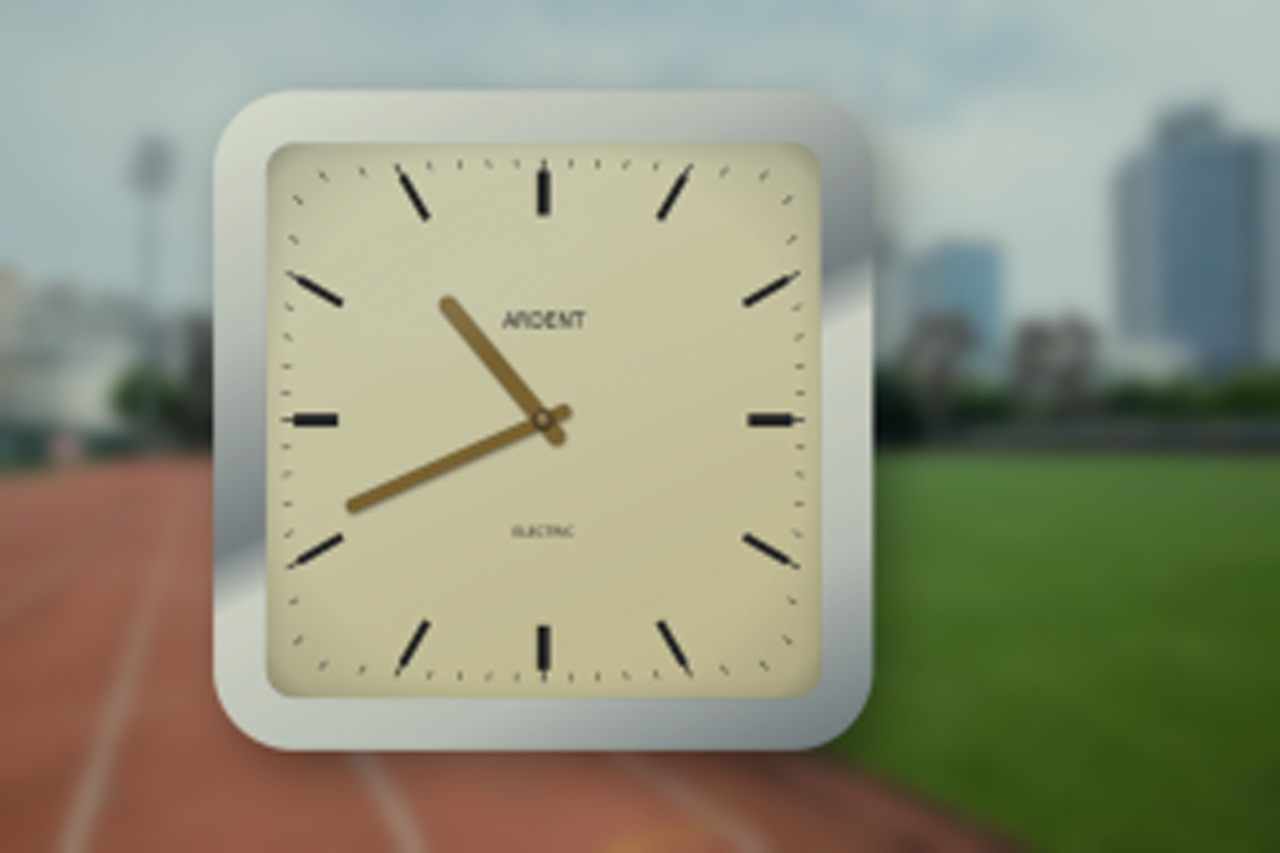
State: 10:41
